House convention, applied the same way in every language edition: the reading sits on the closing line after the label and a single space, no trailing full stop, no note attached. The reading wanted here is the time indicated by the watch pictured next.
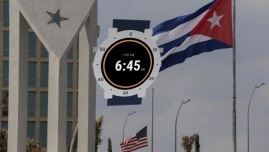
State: 6:45
